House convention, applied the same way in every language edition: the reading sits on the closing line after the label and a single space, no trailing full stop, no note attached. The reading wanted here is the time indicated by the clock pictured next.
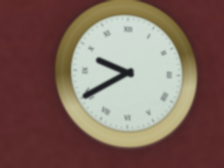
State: 9:40
